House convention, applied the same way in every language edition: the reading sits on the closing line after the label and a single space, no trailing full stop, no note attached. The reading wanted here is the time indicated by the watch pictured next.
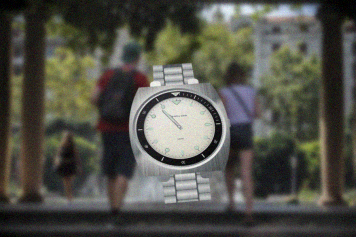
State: 10:54
